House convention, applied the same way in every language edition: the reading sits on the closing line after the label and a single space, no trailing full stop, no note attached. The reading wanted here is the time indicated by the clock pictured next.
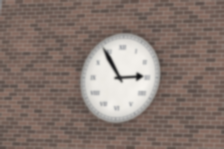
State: 2:54
